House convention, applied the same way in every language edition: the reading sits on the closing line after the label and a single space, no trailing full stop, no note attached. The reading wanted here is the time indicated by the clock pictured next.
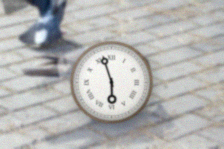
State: 5:57
